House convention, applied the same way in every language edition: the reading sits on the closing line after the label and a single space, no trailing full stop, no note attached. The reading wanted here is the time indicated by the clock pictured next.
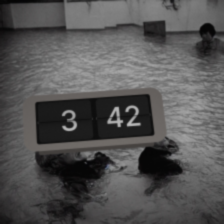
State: 3:42
